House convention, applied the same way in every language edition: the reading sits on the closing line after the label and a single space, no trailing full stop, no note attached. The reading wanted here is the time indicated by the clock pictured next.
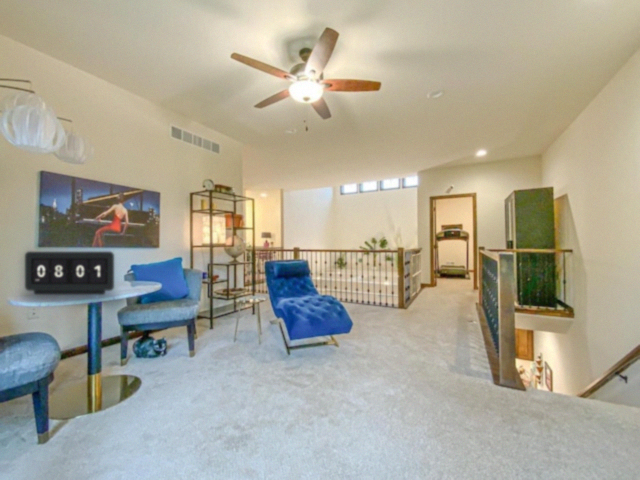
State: 8:01
